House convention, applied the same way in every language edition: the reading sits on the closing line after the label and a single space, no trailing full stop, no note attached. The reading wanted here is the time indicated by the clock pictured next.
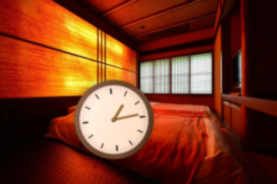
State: 1:14
